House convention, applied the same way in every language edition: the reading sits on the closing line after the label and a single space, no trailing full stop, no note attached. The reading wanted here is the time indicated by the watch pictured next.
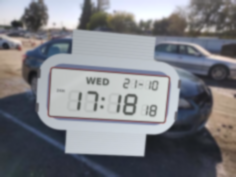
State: 17:18:18
